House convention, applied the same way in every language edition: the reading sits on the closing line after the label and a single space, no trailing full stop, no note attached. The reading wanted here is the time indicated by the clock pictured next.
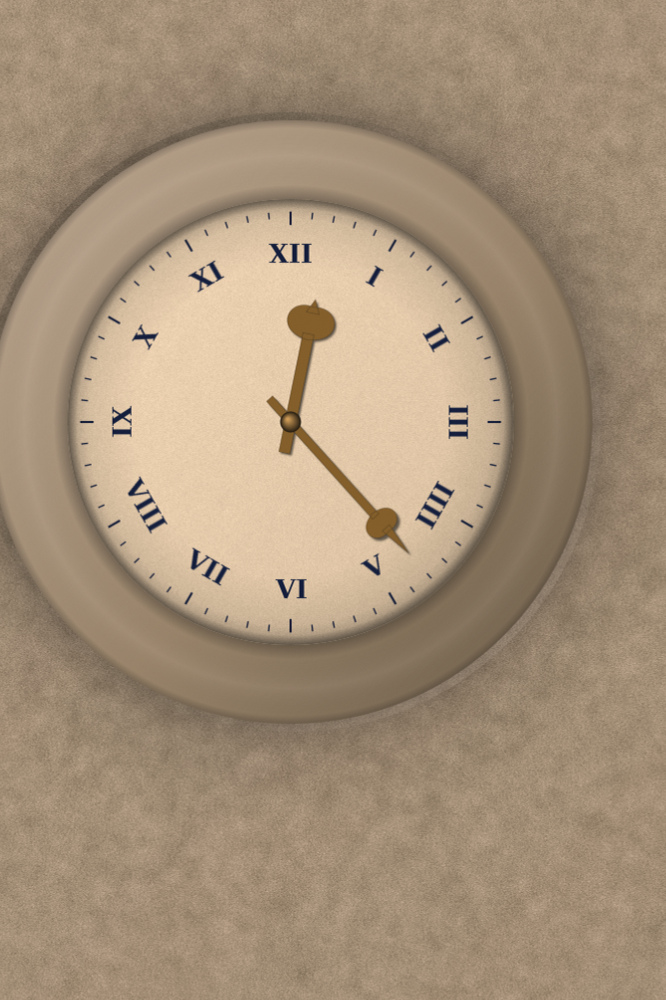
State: 12:23
